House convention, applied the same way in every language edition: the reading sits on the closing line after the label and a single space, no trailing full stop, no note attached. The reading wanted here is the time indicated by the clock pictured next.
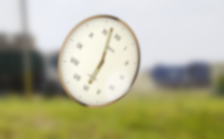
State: 5:57
